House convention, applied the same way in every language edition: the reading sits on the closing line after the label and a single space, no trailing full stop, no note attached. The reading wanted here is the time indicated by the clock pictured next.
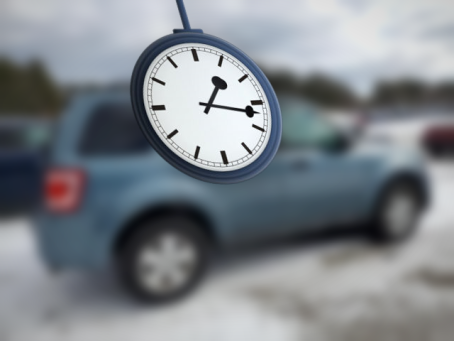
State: 1:17
